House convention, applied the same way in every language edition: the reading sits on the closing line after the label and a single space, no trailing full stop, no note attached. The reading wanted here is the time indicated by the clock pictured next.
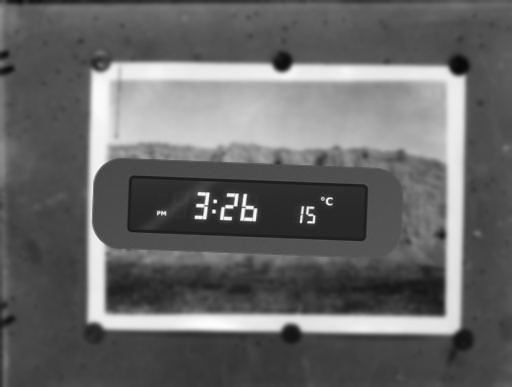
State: 3:26
